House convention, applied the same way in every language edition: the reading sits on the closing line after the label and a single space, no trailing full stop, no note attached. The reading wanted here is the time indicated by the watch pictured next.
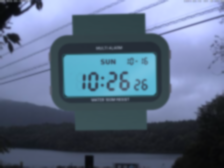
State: 10:26:26
